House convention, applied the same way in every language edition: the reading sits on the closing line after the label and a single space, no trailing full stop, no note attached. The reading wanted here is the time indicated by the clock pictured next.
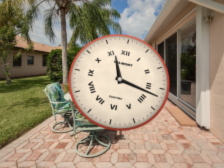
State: 11:17
